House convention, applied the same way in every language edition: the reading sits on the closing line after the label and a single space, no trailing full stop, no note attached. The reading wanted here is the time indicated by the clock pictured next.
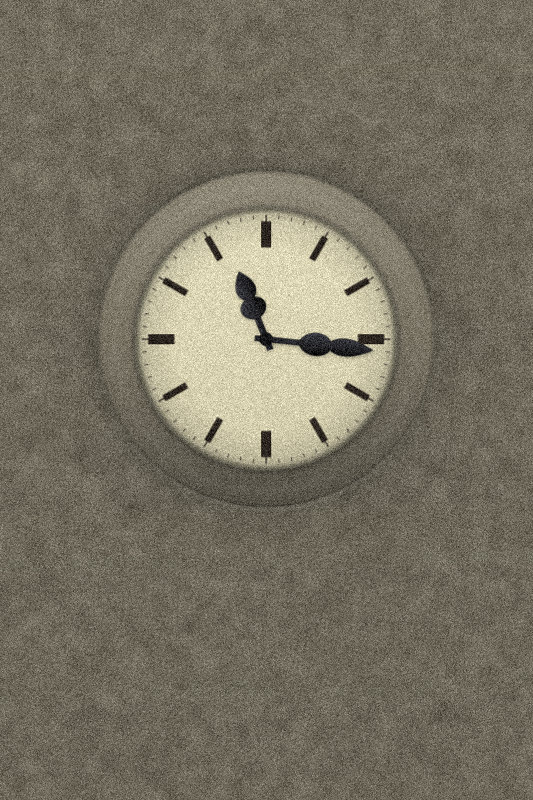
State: 11:16
